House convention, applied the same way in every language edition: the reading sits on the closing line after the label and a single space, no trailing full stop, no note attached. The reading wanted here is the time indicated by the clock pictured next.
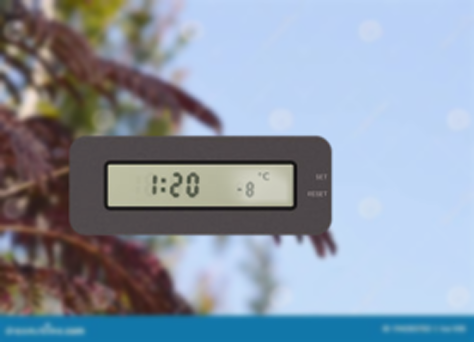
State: 1:20
